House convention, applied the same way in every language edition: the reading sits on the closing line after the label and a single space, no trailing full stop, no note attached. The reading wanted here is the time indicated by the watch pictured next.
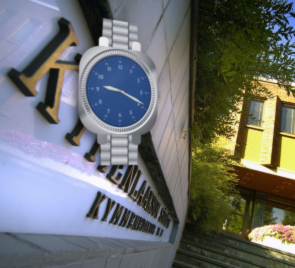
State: 9:19
